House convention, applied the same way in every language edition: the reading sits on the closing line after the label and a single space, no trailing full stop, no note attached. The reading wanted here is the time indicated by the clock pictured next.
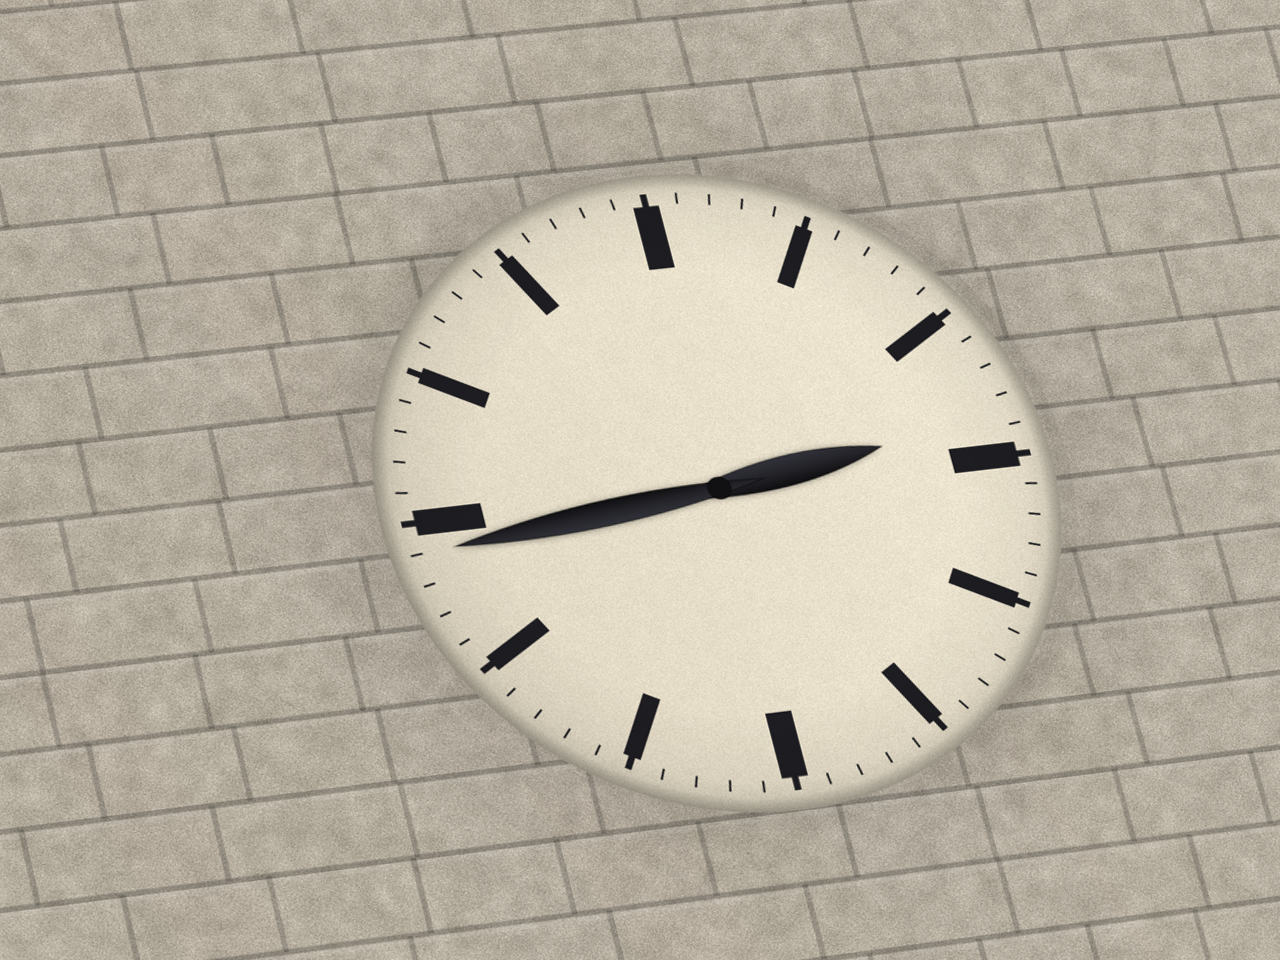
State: 2:44
